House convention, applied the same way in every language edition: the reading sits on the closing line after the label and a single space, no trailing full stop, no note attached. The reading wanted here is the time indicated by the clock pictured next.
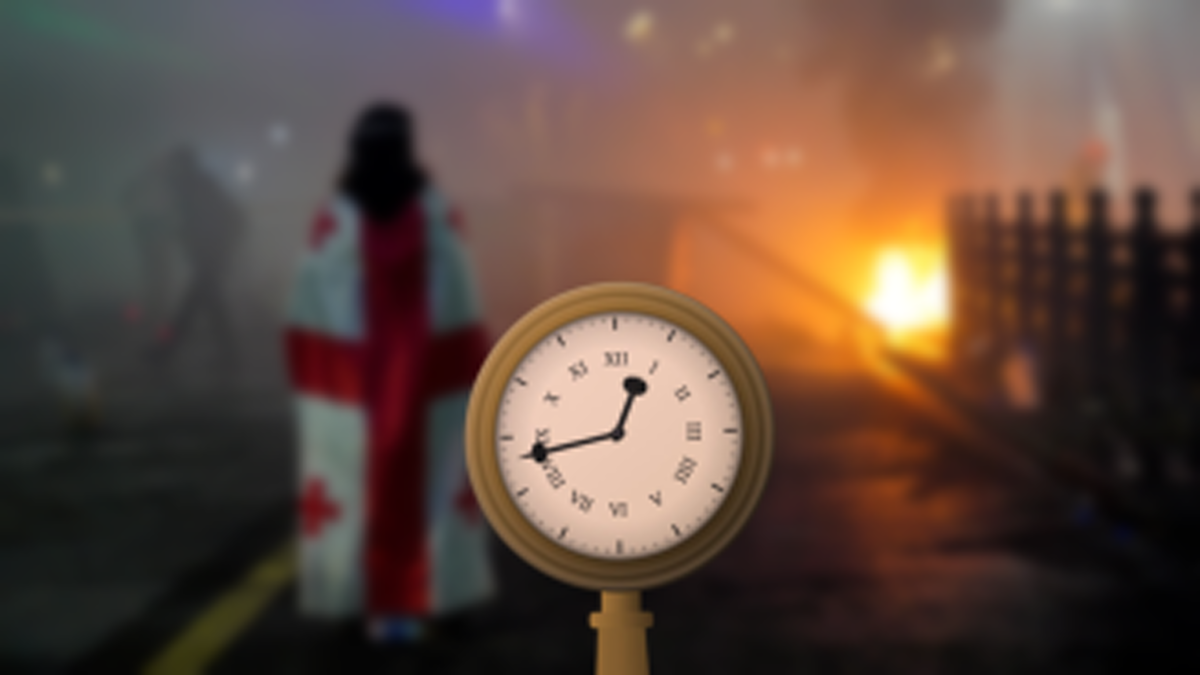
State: 12:43
